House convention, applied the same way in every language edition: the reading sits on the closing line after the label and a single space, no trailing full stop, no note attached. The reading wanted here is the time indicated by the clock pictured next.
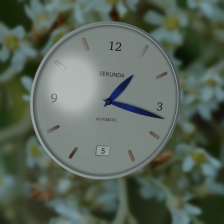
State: 1:17
